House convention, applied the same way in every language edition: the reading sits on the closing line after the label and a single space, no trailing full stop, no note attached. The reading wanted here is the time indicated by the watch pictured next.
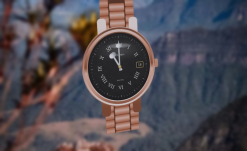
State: 11:00
